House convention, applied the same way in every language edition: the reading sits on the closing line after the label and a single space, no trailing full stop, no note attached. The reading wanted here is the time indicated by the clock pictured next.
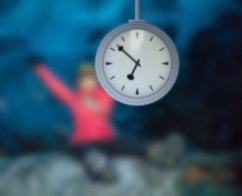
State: 6:52
